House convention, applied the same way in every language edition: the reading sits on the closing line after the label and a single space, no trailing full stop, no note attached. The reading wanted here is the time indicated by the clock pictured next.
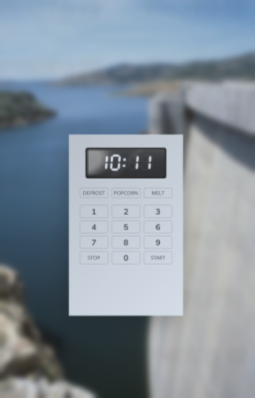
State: 10:11
